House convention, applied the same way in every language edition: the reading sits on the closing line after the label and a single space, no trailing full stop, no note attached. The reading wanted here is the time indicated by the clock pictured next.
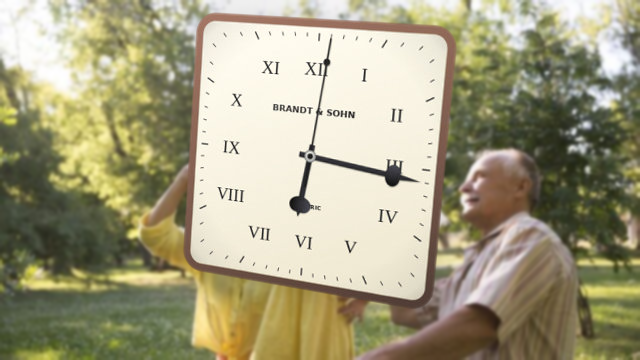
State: 6:16:01
